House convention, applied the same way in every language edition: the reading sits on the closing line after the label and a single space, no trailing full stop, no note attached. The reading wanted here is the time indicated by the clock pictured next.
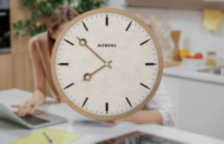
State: 7:52
